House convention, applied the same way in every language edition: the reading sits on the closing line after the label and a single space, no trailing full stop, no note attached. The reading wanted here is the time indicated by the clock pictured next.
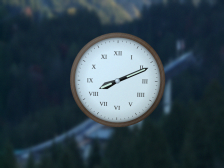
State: 8:11
